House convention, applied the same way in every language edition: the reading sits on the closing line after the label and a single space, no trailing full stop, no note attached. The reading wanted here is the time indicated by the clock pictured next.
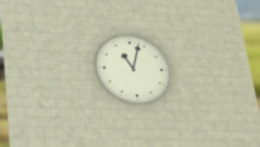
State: 11:03
